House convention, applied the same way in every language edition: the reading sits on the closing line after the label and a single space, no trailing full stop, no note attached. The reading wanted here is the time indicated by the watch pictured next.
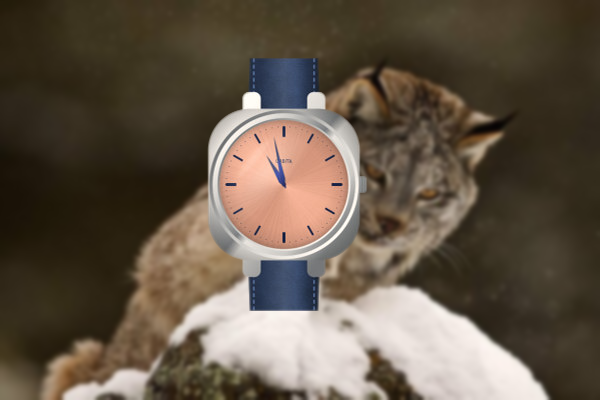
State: 10:58
